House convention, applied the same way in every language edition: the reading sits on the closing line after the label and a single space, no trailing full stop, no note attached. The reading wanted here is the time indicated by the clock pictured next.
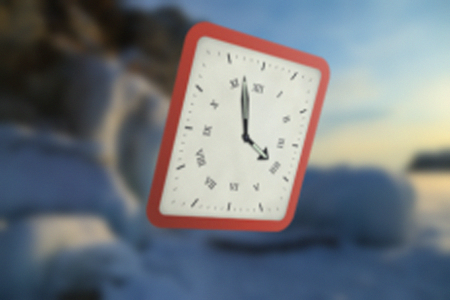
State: 3:57
